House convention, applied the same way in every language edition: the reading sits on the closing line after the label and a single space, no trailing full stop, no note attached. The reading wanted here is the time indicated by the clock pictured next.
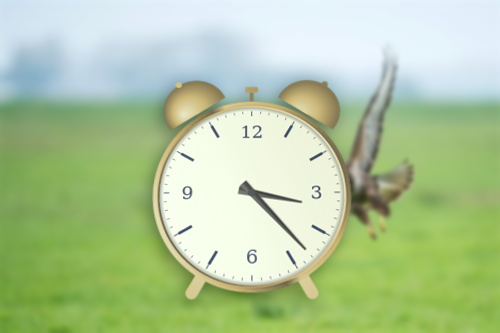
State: 3:23
